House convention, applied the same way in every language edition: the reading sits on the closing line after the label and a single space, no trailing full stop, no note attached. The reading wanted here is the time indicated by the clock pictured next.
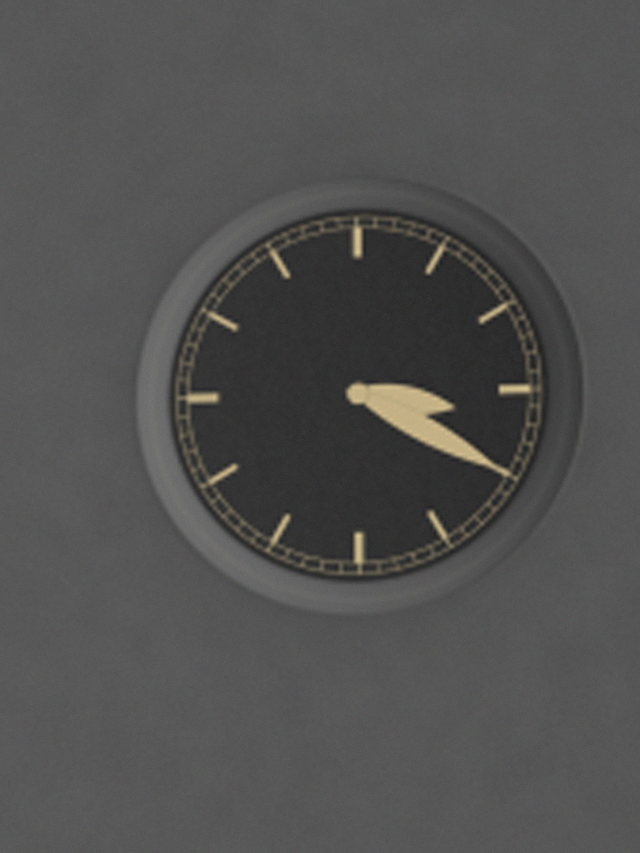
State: 3:20
